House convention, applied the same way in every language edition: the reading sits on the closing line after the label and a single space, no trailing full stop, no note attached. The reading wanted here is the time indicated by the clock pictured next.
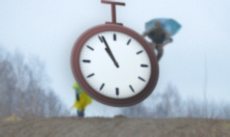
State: 10:56
